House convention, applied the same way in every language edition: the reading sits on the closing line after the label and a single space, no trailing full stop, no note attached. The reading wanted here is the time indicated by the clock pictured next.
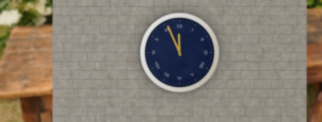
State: 11:56
